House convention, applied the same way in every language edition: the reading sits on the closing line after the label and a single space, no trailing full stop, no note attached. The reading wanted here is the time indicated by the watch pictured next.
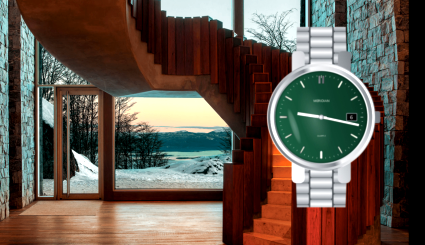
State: 9:17
